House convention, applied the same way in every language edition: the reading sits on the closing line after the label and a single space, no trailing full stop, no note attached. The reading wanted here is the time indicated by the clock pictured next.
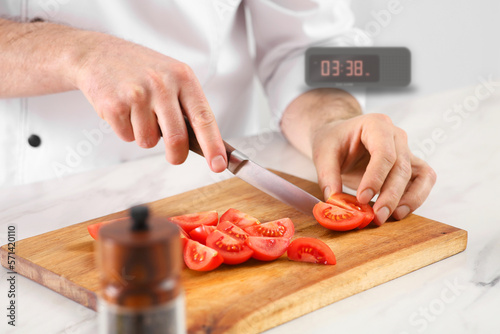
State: 3:38
